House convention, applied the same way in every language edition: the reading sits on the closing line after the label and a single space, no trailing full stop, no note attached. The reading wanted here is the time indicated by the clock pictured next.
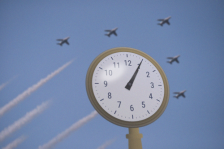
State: 1:05
